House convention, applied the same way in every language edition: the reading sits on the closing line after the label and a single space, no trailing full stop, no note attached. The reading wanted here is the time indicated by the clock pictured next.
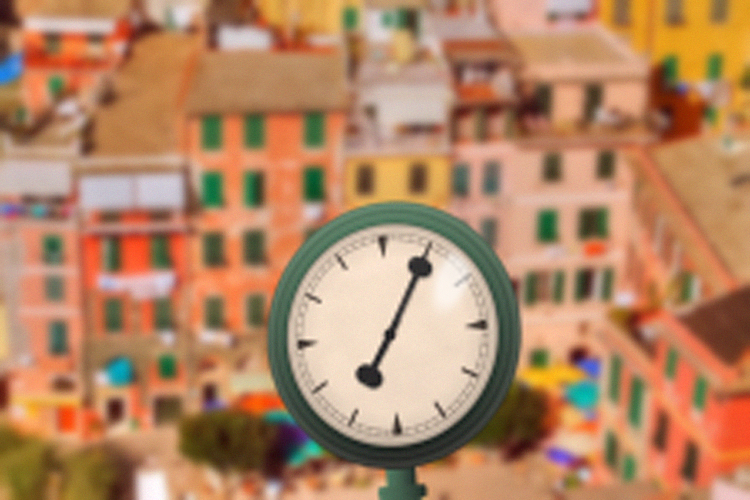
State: 7:05
